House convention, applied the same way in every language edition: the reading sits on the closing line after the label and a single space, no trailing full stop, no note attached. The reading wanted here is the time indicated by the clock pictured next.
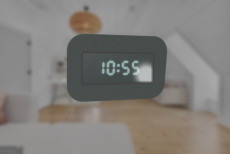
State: 10:55
